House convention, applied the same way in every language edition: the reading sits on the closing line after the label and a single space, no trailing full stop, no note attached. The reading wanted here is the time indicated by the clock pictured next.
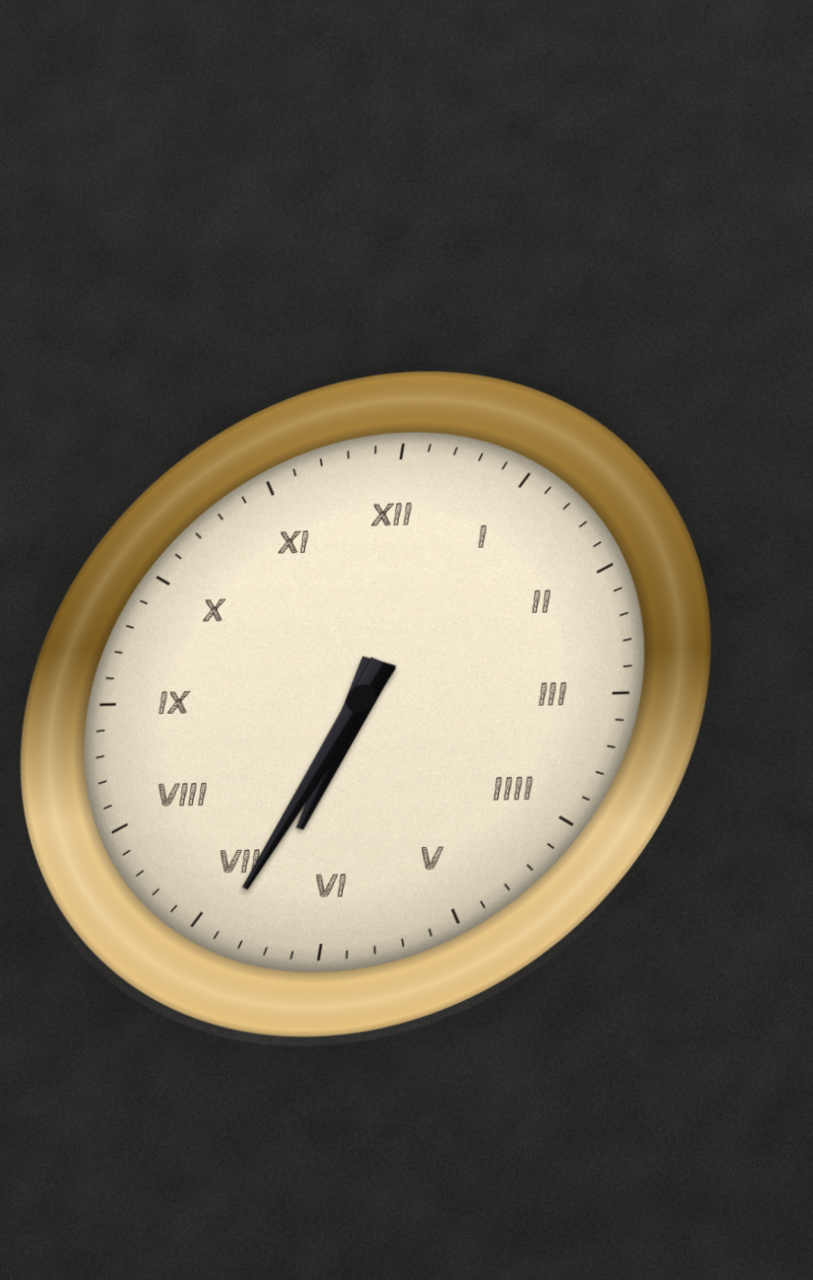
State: 6:34
